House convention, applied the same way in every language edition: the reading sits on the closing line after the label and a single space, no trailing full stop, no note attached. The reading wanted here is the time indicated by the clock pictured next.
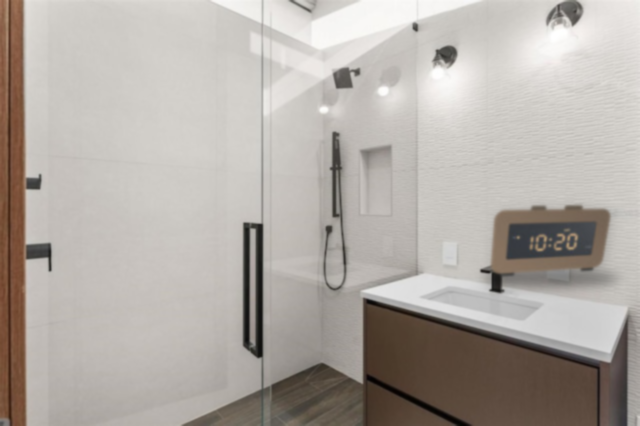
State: 10:20
